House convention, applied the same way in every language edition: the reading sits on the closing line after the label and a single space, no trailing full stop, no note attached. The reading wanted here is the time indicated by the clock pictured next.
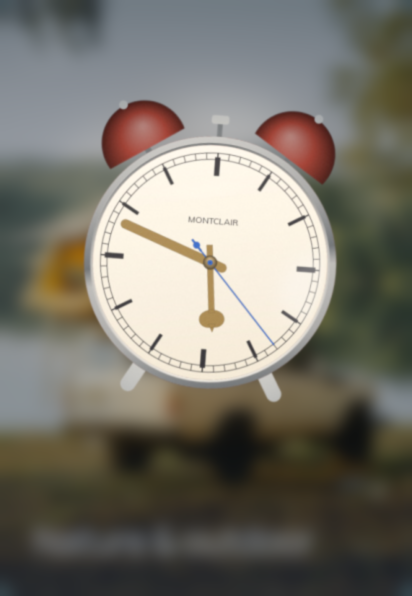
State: 5:48:23
